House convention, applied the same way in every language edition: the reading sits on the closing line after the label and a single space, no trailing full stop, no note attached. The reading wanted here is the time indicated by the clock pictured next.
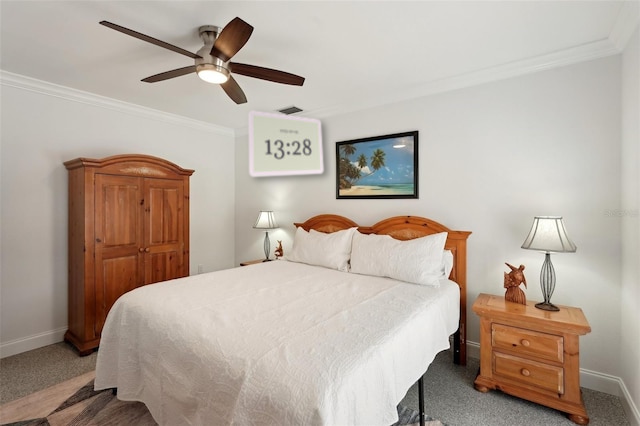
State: 13:28
